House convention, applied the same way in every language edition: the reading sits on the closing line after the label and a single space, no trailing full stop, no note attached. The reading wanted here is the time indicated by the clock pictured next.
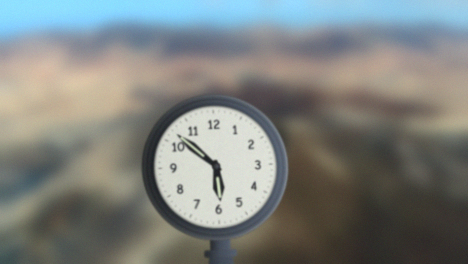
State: 5:52
